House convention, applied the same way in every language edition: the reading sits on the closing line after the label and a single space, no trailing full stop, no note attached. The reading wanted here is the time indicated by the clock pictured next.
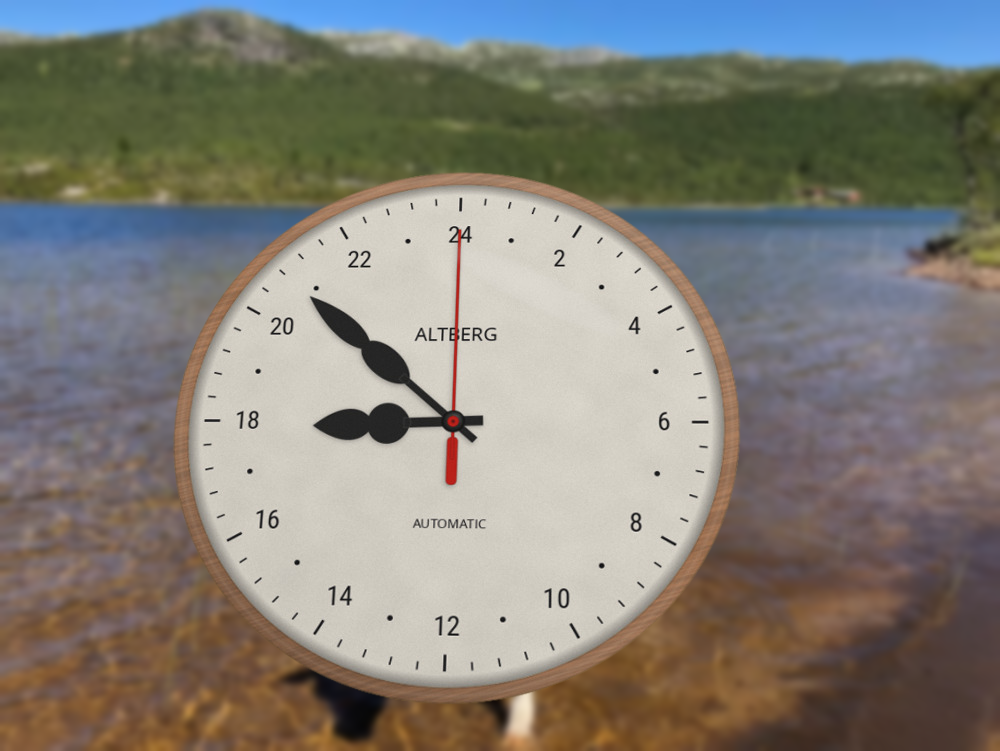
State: 17:52:00
